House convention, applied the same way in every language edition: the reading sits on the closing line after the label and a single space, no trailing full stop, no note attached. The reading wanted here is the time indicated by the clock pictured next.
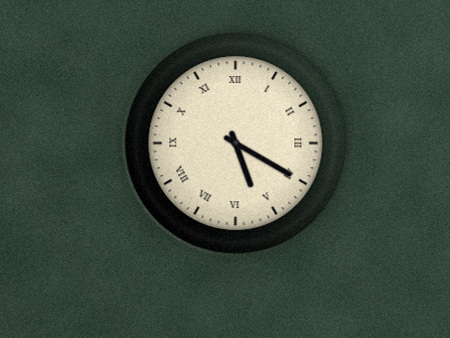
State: 5:20
